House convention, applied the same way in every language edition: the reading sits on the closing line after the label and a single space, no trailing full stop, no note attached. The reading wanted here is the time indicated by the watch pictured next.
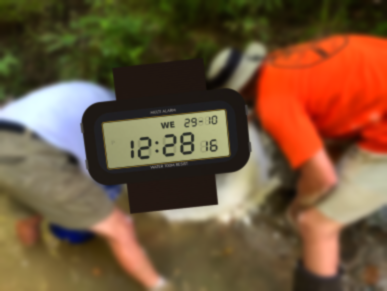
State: 12:28:16
